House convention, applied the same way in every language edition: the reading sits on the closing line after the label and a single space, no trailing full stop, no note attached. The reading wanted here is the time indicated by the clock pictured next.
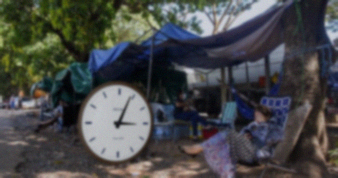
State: 3:04
